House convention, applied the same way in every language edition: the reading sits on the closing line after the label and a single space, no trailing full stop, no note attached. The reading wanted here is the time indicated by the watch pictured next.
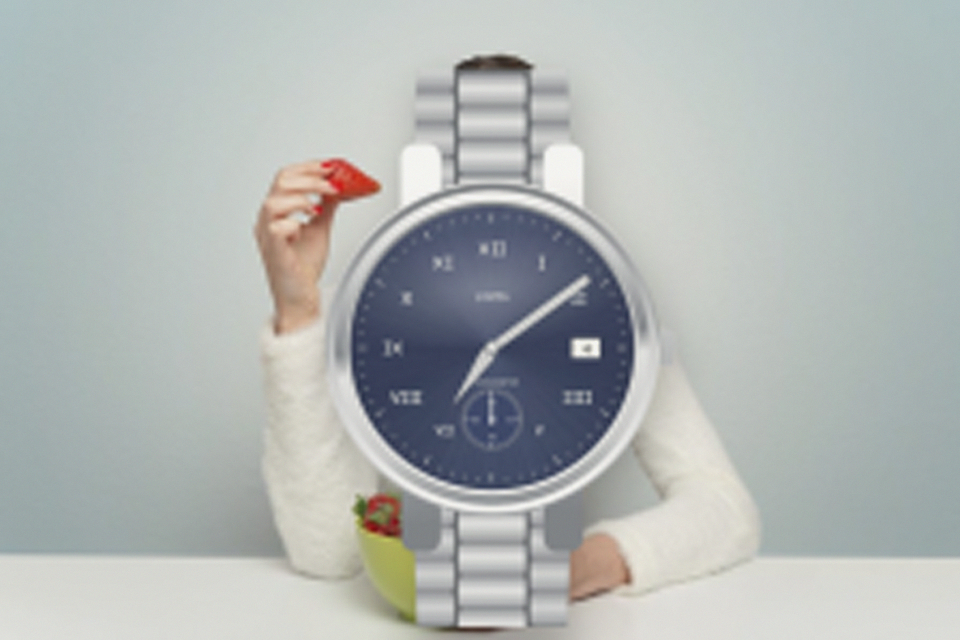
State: 7:09
